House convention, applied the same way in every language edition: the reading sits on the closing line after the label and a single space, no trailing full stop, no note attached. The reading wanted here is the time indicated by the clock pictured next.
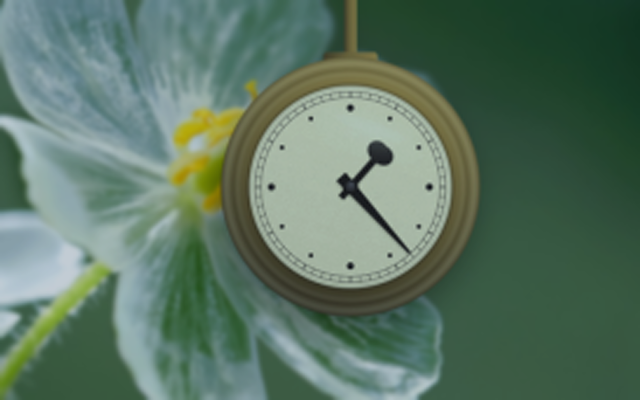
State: 1:23
